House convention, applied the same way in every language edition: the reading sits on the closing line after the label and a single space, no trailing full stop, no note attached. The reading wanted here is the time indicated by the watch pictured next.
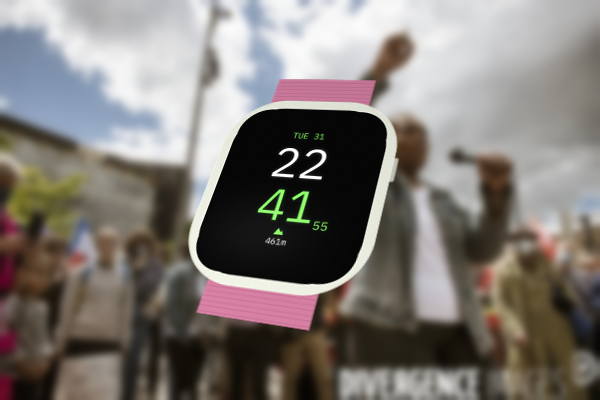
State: 22:41:55
